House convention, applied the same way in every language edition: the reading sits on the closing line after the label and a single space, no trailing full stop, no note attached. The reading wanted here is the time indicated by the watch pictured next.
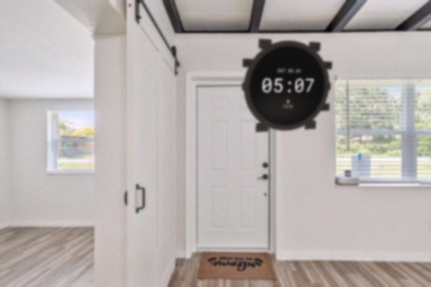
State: 5:07
